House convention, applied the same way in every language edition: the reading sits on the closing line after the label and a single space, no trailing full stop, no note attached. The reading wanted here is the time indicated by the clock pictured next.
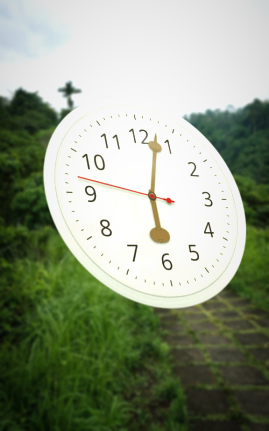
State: 6:02:47
